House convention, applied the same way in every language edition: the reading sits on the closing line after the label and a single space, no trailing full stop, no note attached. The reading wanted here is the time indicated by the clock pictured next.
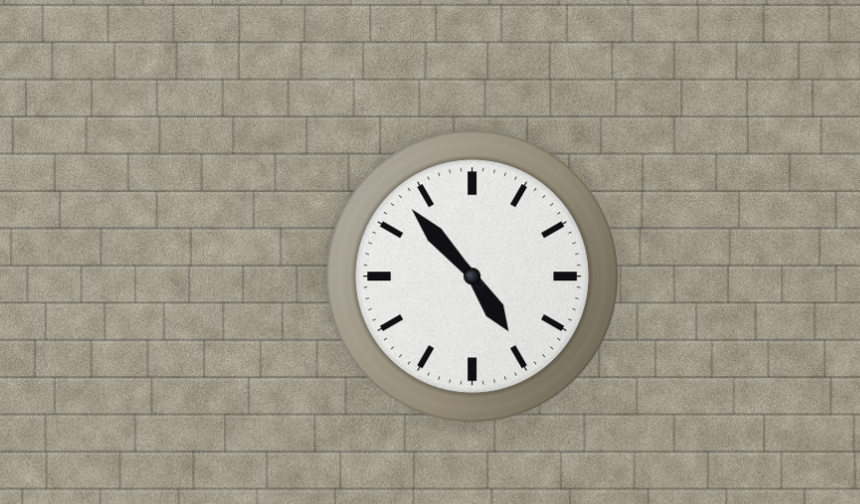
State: 4:53
